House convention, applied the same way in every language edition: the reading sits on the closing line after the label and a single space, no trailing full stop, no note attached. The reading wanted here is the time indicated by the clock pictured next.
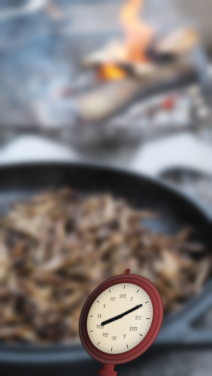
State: 8:10
